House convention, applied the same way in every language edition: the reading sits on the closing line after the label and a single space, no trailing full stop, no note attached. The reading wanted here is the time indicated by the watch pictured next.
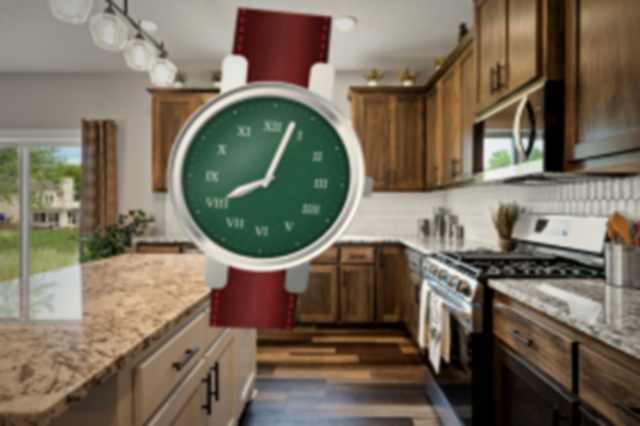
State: 8:03
